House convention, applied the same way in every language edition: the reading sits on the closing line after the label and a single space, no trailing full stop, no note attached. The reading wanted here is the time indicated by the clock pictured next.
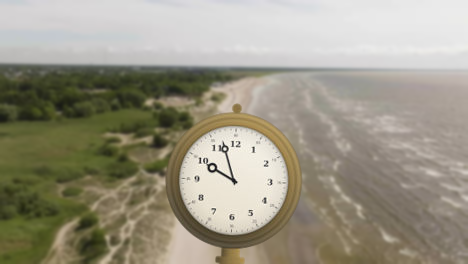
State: 9:57
